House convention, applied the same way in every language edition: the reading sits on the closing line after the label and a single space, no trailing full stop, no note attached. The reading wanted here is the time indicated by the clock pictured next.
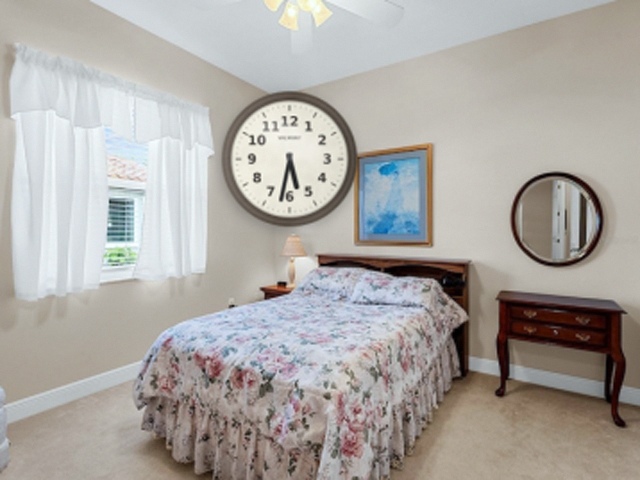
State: 5:32
